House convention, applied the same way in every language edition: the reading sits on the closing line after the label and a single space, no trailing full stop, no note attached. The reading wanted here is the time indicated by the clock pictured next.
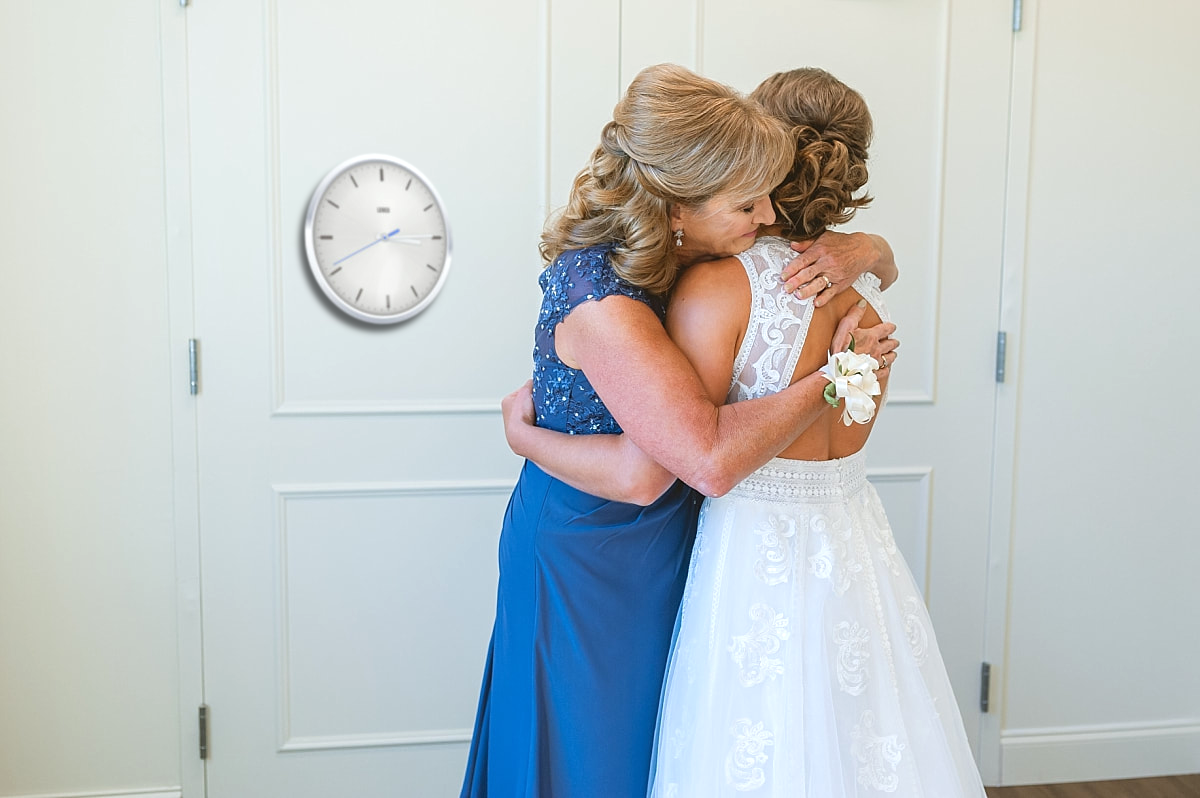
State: 3:14:41
